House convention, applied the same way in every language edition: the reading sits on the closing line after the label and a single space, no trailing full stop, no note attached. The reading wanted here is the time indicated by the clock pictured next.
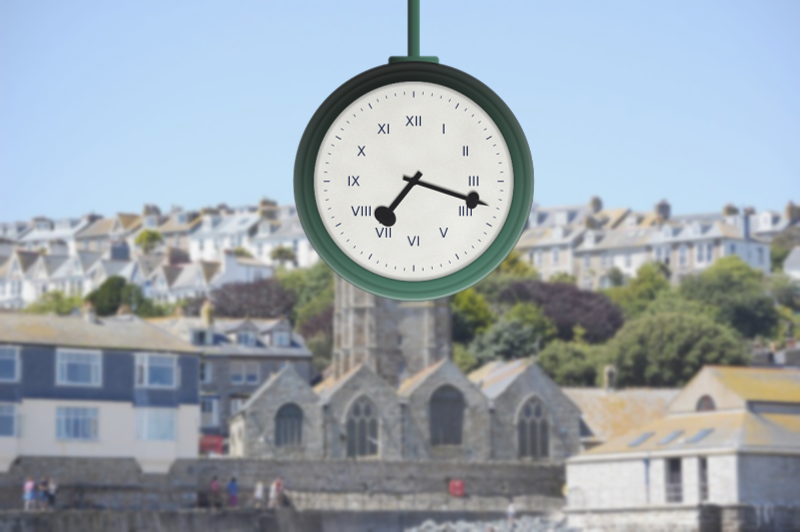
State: 7:18
